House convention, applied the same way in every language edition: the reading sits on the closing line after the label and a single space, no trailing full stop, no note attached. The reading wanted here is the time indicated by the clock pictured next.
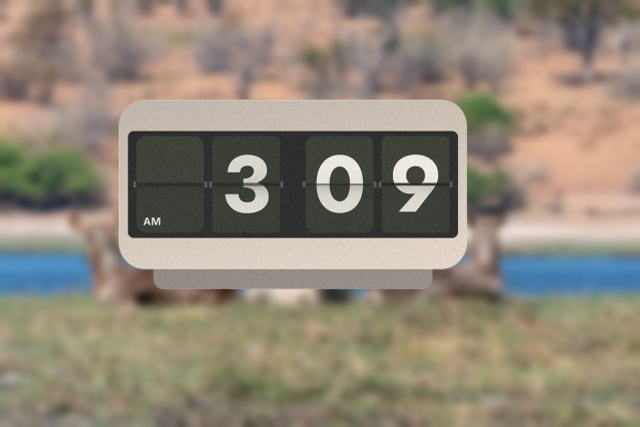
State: 3:09
